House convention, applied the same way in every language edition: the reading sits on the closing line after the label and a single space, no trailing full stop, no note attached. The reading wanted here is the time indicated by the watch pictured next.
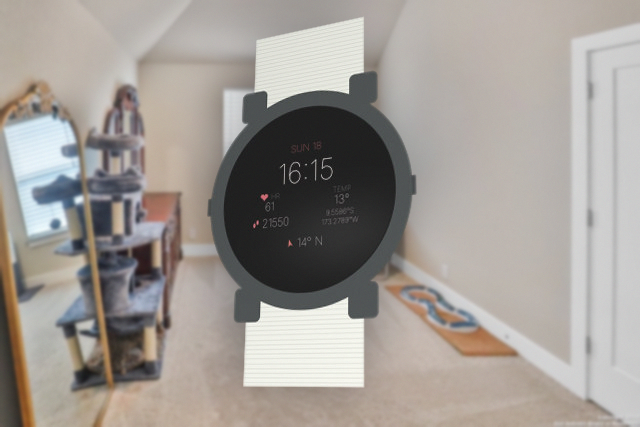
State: 16:15
